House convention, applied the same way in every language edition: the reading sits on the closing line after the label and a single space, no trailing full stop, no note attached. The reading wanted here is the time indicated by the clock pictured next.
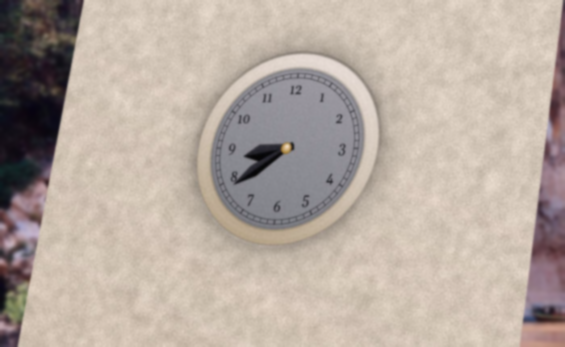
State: 8:39
